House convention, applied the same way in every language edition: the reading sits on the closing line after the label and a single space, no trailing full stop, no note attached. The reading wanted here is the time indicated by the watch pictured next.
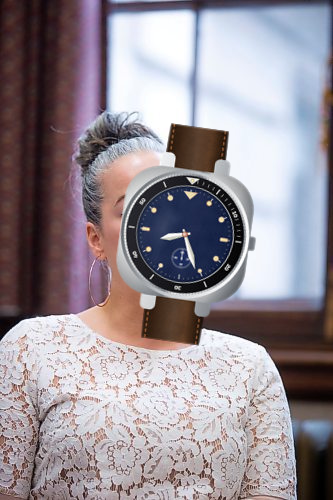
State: 8:26
